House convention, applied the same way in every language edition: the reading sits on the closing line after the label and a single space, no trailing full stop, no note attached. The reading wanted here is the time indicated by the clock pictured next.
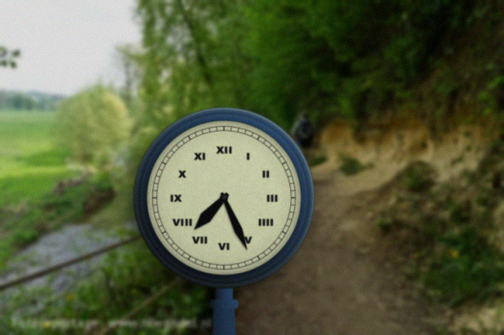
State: 7:26
